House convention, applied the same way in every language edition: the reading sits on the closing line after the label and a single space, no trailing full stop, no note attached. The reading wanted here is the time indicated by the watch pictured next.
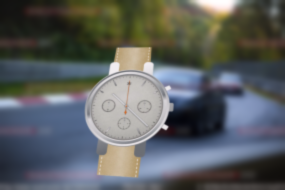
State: 10:22
